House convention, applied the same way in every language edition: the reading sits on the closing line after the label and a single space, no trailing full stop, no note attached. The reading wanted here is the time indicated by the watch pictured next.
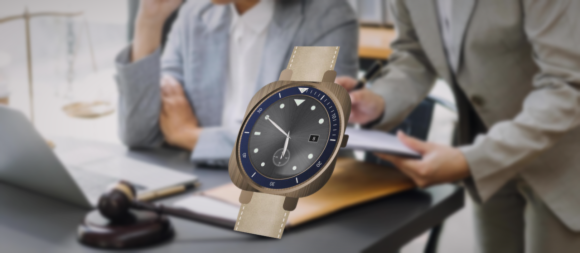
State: 5:50
